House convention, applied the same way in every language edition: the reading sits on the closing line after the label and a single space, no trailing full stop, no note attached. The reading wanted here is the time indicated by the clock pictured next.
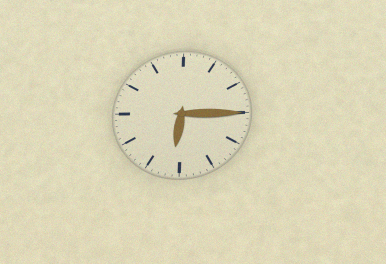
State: 6:15
